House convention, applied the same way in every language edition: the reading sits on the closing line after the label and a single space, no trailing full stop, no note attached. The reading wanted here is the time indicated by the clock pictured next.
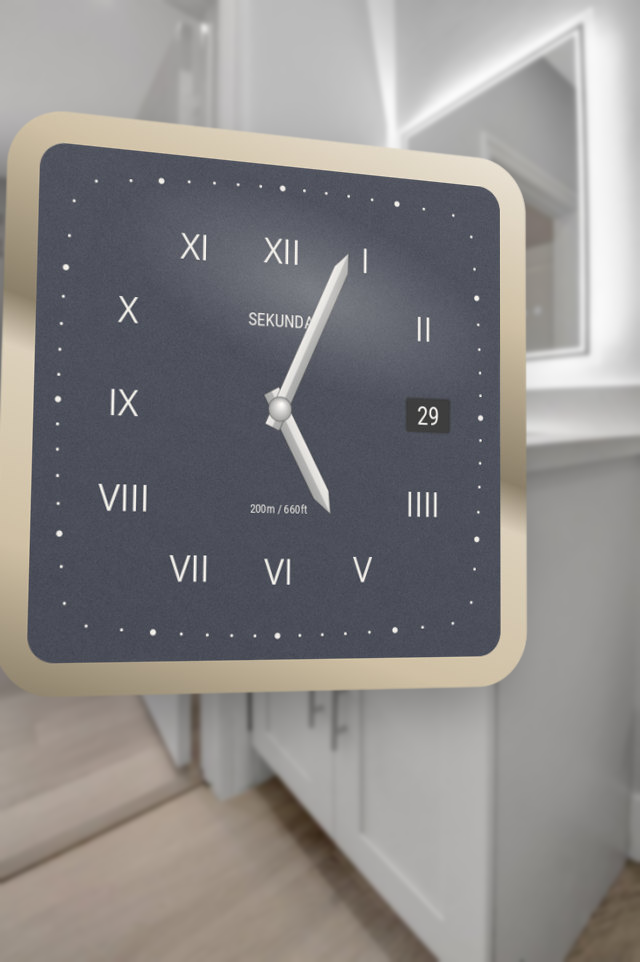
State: 5:04
